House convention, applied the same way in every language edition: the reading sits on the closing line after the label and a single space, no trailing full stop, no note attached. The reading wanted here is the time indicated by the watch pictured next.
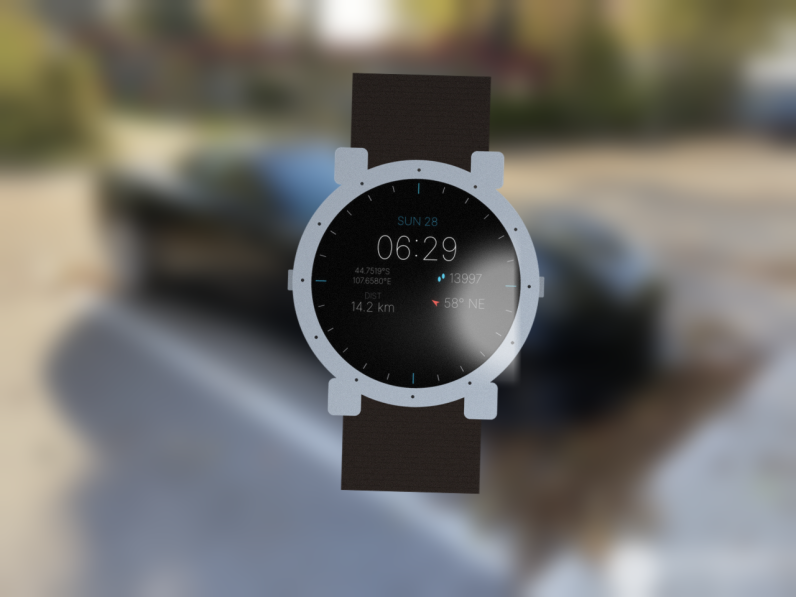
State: 6:29
